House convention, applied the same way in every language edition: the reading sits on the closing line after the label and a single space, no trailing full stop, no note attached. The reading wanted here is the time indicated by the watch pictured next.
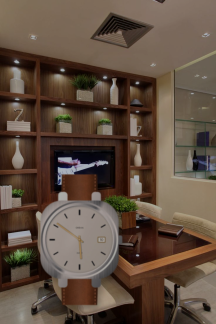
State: 5:51
